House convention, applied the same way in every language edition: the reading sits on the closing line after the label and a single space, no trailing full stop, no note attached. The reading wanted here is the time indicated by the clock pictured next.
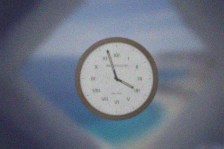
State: 3:57
